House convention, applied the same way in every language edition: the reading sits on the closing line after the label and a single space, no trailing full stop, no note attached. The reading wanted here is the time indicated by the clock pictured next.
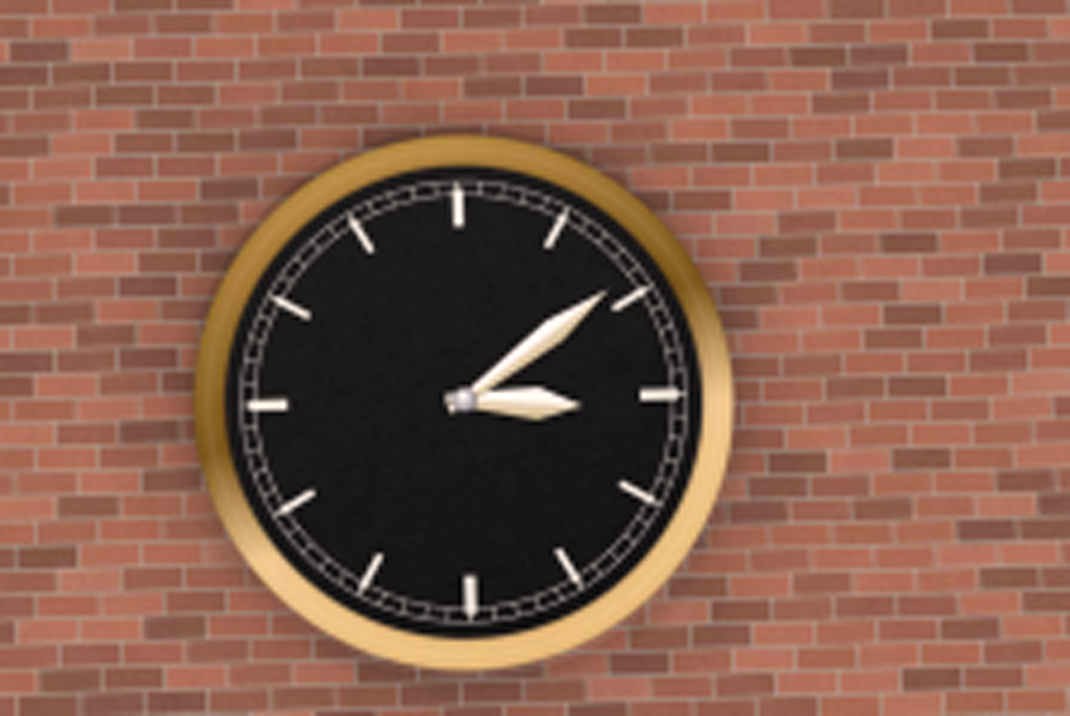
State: 3:09
